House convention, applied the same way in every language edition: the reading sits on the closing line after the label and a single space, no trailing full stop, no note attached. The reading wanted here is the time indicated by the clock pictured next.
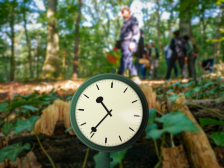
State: 10:36
